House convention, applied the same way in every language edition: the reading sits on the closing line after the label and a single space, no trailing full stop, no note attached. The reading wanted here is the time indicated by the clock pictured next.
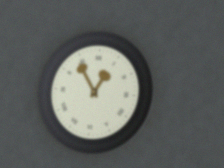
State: 12:54
